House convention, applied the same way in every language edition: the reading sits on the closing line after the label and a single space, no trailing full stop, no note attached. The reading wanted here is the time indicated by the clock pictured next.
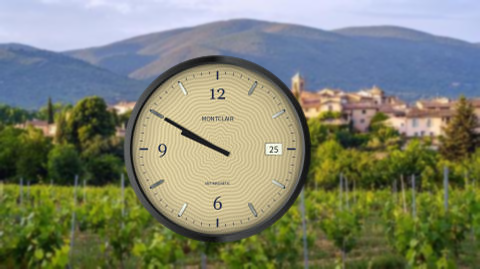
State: 9:50
